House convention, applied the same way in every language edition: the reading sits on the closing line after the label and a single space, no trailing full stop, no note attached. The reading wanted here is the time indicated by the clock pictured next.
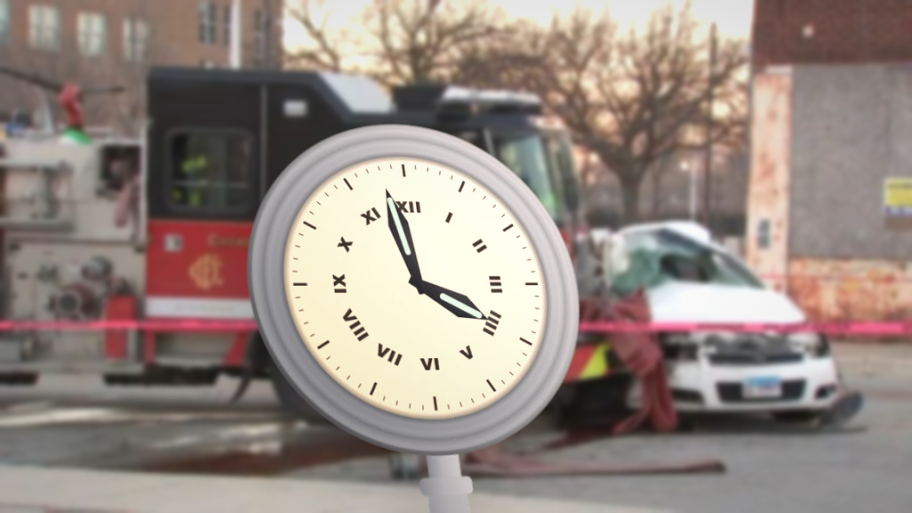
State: 3:58
